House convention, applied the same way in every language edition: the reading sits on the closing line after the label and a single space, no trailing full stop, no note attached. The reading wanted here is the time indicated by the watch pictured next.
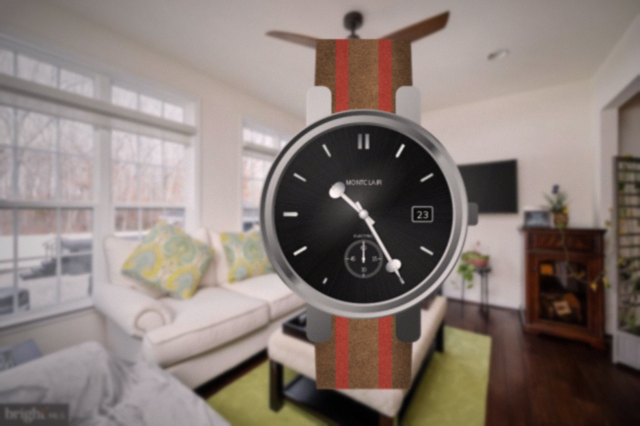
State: 10:25
